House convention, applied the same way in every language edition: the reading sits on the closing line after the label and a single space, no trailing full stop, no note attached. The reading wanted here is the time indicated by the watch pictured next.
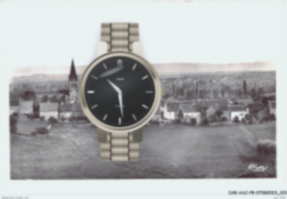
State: 10:29
